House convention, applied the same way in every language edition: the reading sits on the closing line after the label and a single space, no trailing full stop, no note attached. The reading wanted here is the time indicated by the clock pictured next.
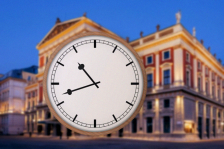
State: 10:42
